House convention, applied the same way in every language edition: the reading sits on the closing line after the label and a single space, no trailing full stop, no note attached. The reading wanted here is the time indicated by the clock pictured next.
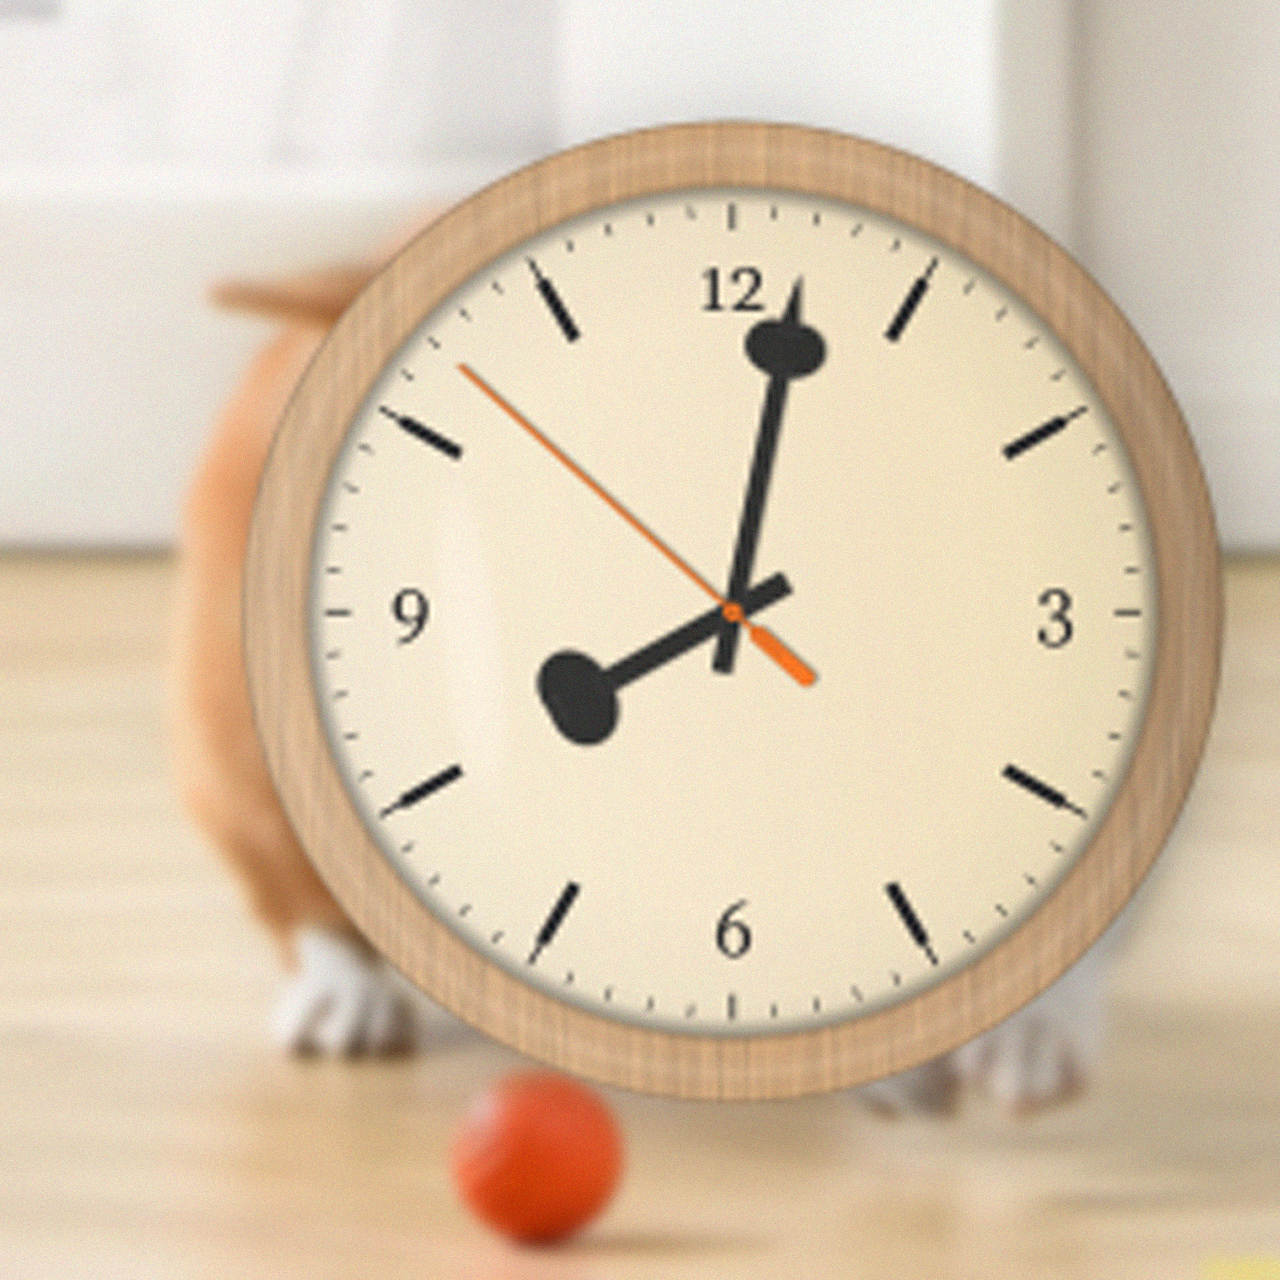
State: 8:01:52
